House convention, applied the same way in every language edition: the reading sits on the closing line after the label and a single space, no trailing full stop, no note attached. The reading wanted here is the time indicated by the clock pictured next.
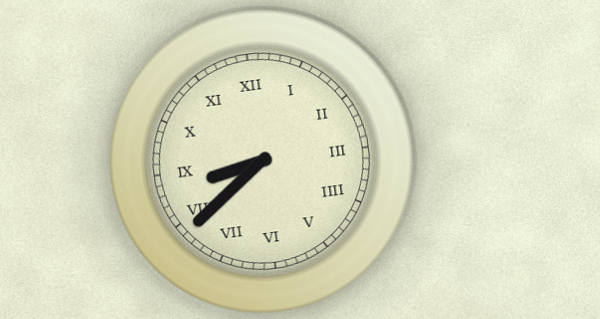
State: 8:39
